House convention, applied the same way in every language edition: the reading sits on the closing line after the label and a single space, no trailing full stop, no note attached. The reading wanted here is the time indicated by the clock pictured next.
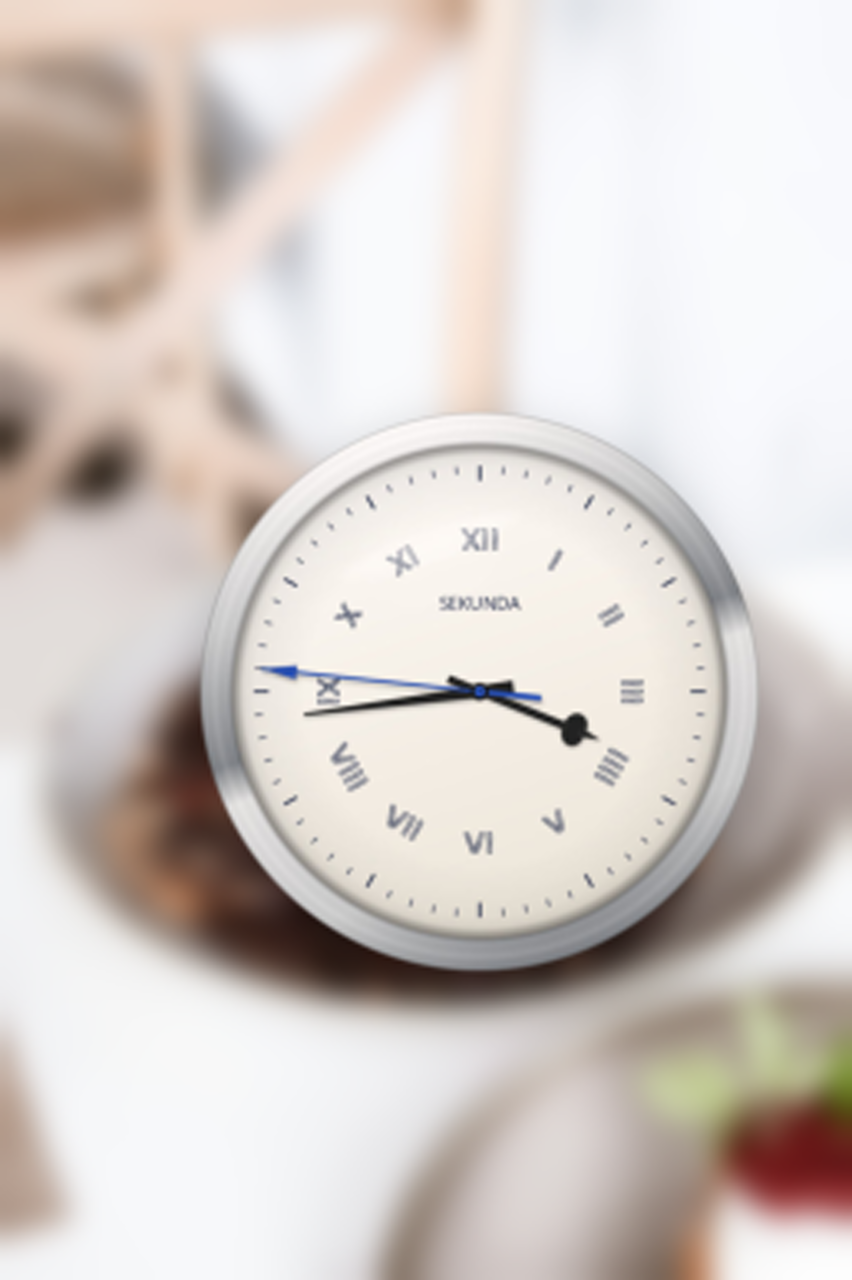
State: 3:43:46
